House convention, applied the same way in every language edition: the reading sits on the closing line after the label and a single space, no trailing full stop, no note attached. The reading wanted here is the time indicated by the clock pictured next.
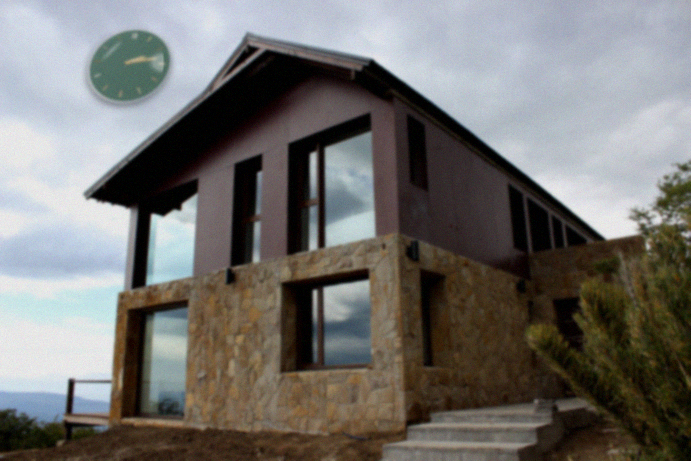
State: 2:13
